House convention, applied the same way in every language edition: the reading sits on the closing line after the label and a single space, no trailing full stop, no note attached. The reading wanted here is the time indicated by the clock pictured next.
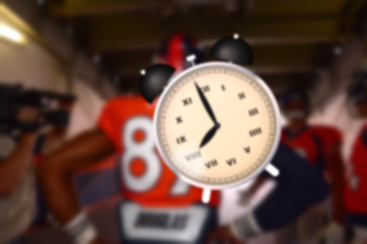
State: 7:59
